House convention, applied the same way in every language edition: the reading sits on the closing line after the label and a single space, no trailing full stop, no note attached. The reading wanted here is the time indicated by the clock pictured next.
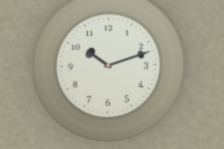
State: 10:12
